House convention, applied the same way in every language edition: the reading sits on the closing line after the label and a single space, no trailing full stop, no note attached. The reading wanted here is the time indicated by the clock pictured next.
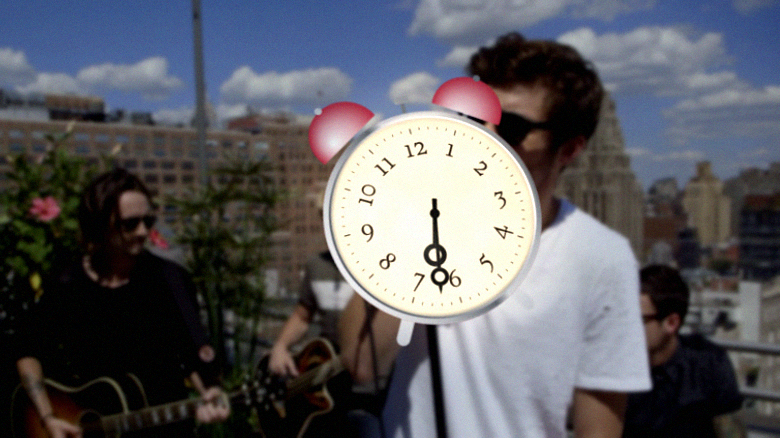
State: 6:32
